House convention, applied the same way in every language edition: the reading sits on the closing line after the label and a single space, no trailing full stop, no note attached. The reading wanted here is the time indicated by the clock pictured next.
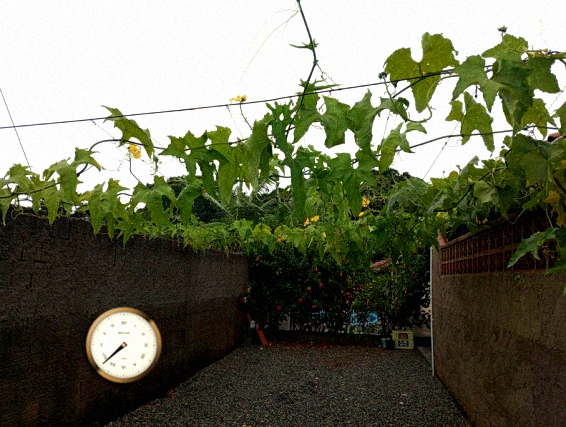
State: 7:38
